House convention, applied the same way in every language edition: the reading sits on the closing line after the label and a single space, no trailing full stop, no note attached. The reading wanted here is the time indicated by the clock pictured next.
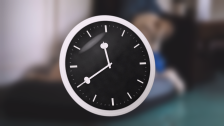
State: 11:40
